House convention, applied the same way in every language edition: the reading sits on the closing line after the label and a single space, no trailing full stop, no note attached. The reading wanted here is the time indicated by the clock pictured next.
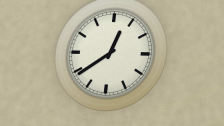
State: 12:39
